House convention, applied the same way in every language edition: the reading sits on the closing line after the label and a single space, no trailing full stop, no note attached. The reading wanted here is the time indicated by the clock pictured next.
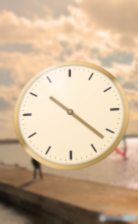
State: 10:22
